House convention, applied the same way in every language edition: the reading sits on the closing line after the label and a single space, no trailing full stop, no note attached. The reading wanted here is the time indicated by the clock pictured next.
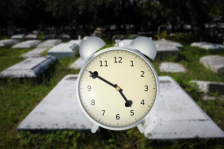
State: 4:50
